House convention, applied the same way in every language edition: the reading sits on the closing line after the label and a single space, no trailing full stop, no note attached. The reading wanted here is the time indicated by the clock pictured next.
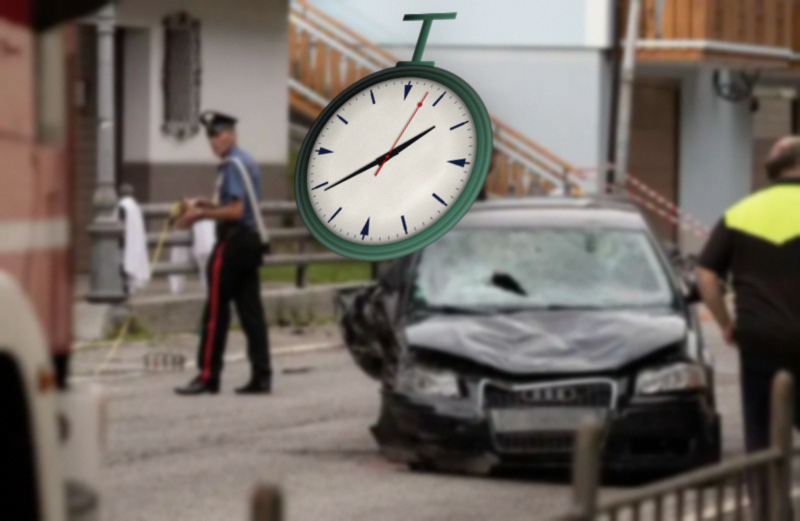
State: 1:39:03
